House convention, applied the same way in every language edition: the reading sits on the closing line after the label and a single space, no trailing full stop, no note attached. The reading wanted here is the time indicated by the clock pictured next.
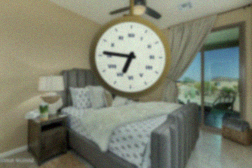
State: 6:46
